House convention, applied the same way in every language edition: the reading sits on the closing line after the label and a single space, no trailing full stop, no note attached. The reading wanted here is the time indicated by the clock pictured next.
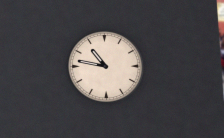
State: 10:47
